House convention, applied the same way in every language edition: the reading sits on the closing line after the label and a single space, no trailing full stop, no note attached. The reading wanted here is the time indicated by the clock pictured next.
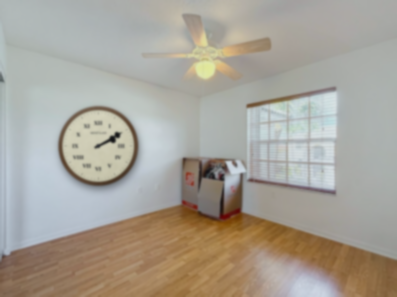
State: 2:10
